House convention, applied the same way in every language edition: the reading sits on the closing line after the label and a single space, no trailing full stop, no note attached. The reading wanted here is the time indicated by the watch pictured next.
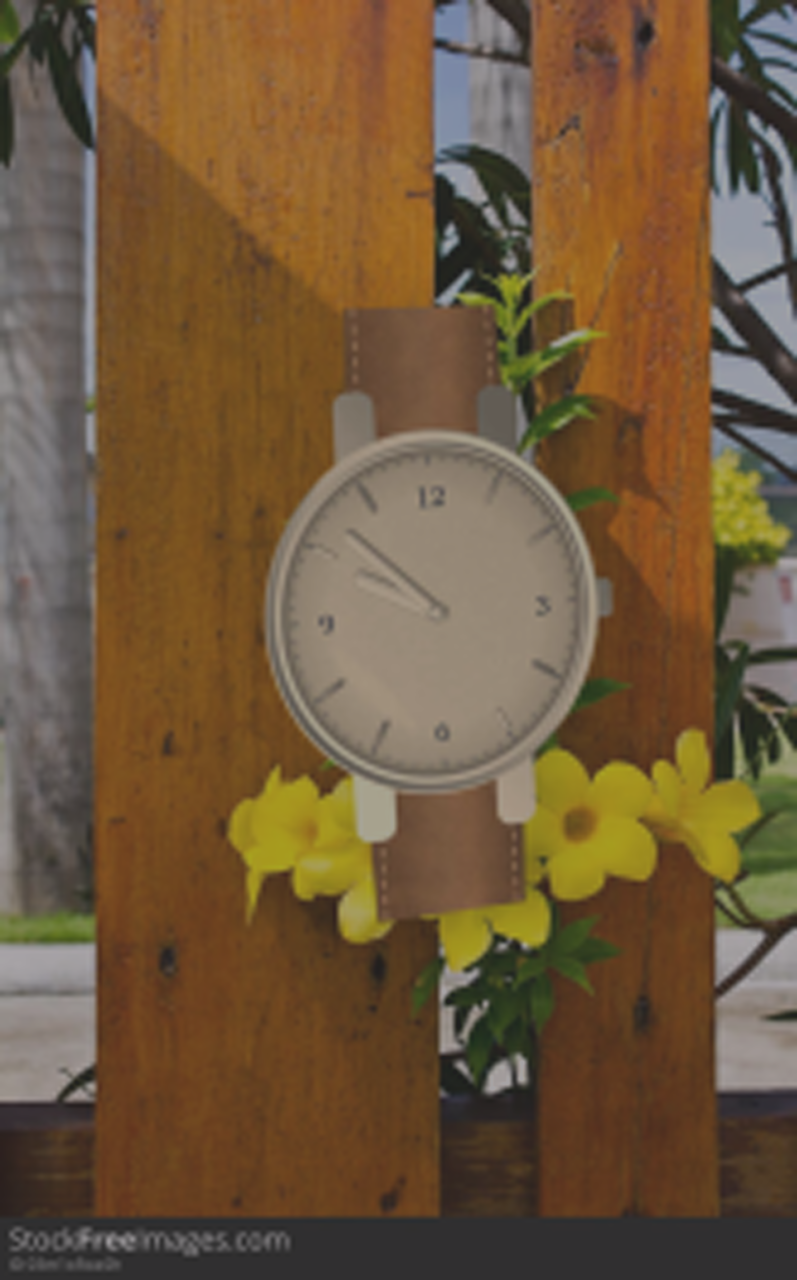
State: 9:52
